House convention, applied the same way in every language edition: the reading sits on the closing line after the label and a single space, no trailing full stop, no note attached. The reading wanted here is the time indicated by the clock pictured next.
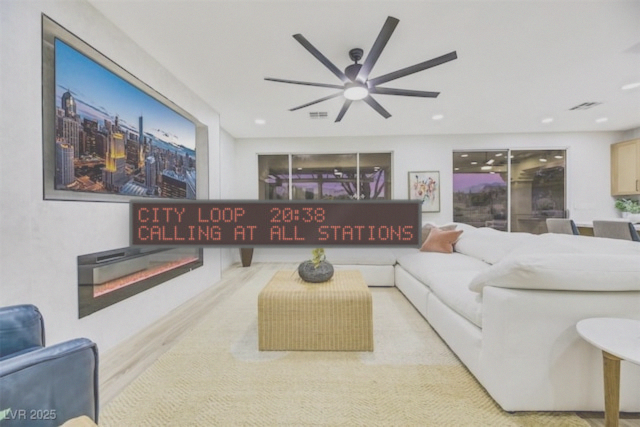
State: 20:38
